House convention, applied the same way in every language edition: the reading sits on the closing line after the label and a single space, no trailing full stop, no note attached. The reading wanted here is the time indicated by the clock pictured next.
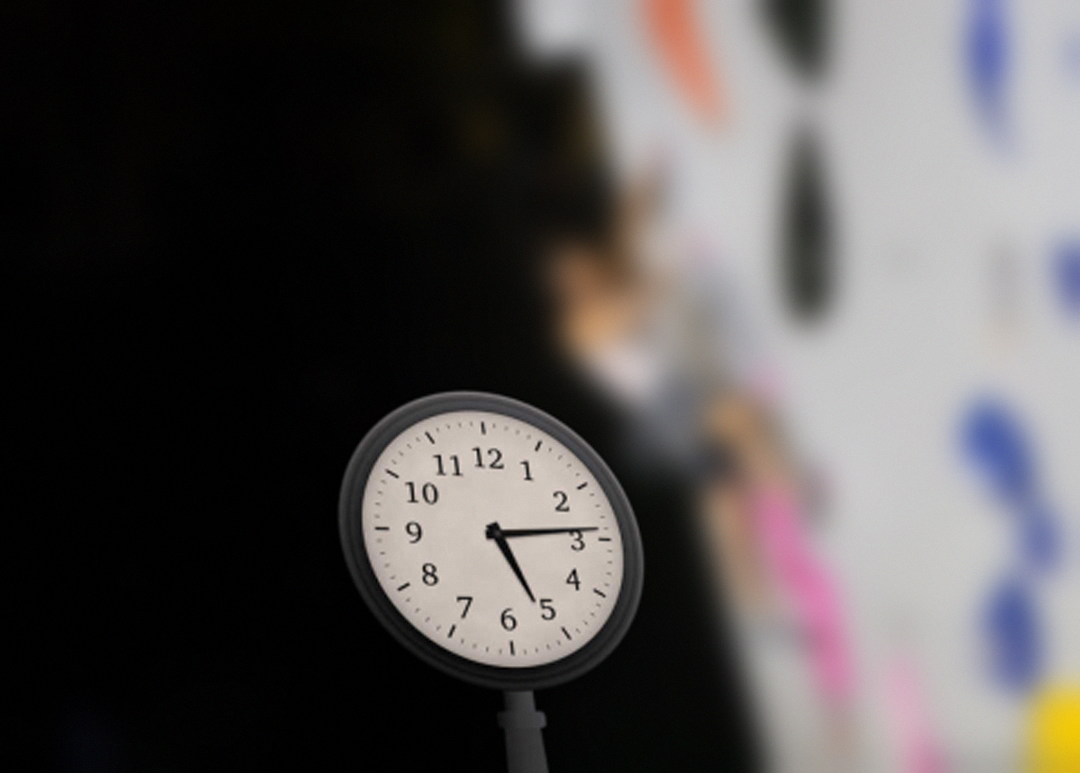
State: 5:14
